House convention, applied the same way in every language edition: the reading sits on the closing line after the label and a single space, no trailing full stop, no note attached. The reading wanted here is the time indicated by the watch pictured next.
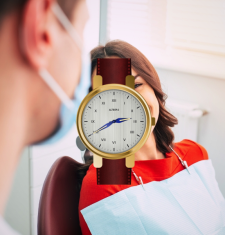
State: 2:40
